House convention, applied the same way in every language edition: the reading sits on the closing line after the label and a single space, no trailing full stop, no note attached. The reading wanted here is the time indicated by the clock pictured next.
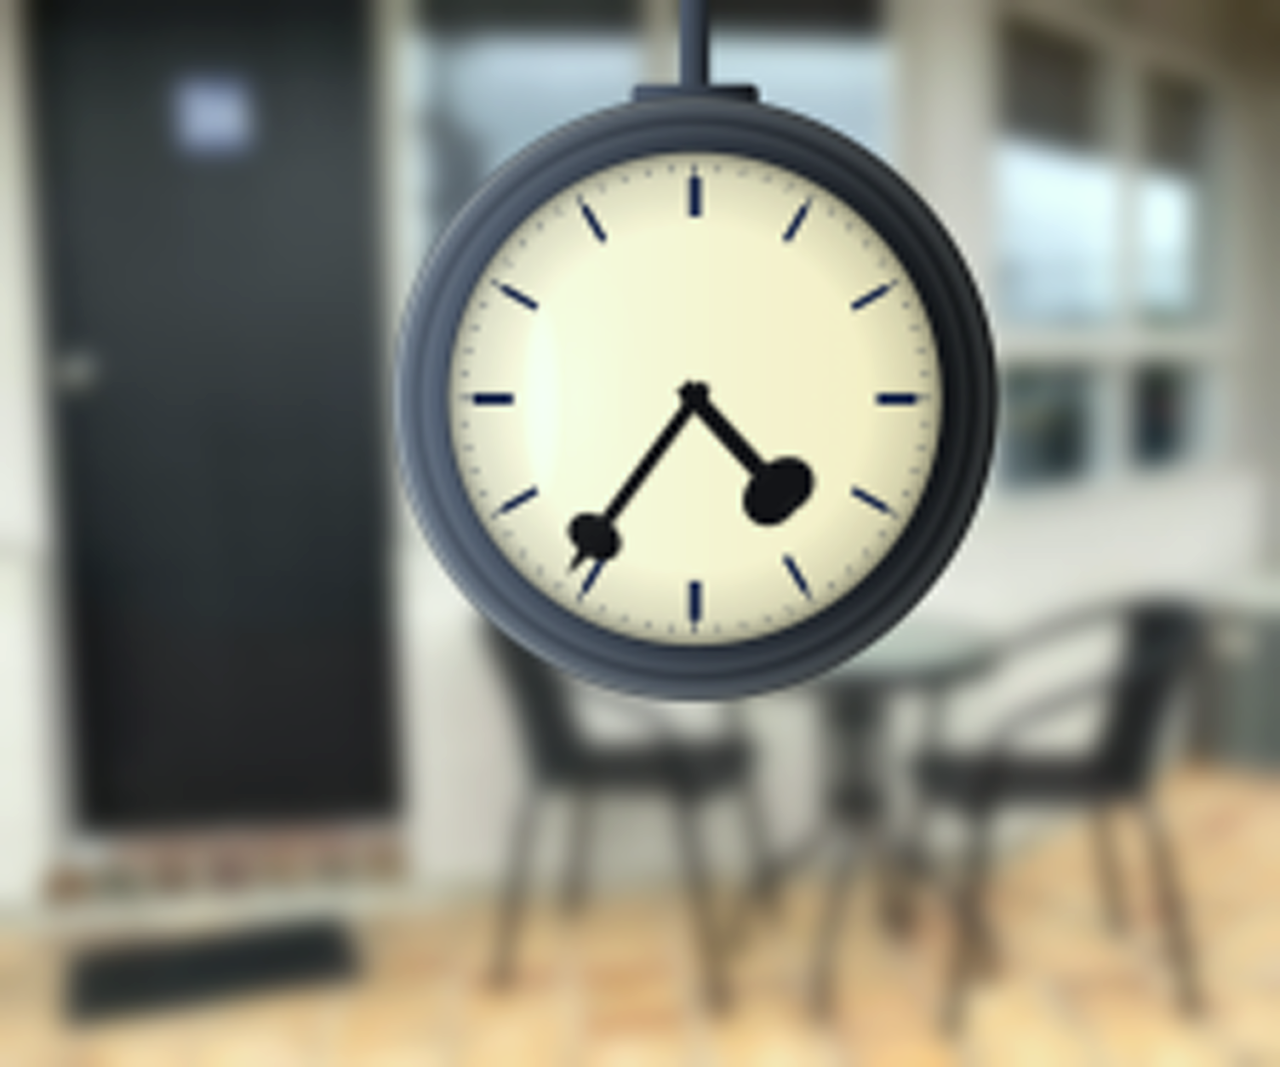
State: 4:36
